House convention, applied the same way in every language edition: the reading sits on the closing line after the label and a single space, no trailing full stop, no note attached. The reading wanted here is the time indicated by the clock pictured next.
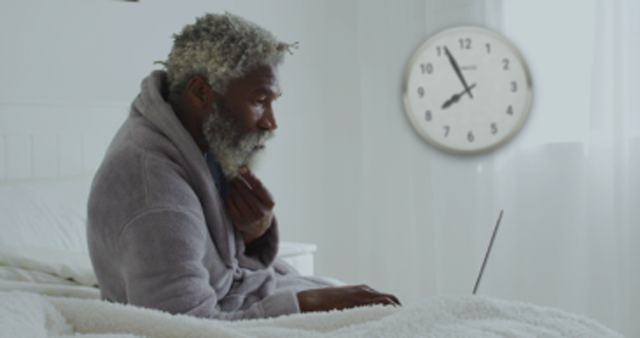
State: 7:56
